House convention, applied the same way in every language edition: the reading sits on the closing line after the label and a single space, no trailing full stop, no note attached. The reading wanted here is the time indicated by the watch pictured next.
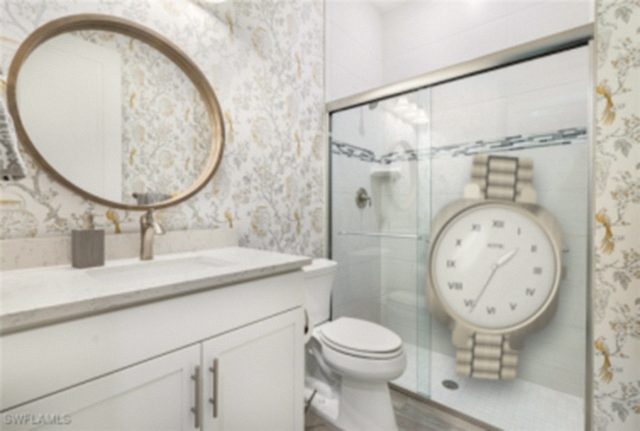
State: 1:34
